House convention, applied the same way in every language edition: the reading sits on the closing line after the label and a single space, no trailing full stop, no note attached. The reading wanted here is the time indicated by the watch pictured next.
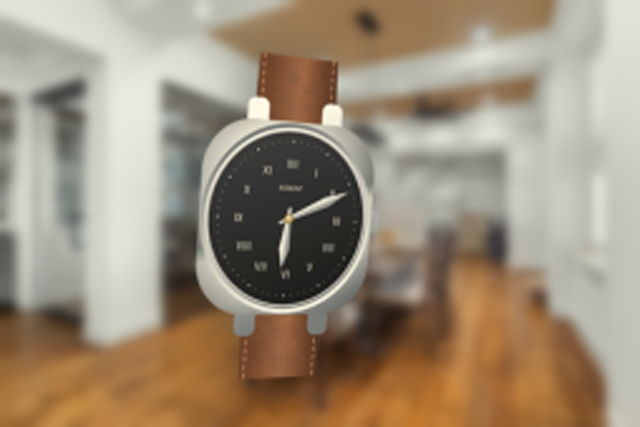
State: 6:11
